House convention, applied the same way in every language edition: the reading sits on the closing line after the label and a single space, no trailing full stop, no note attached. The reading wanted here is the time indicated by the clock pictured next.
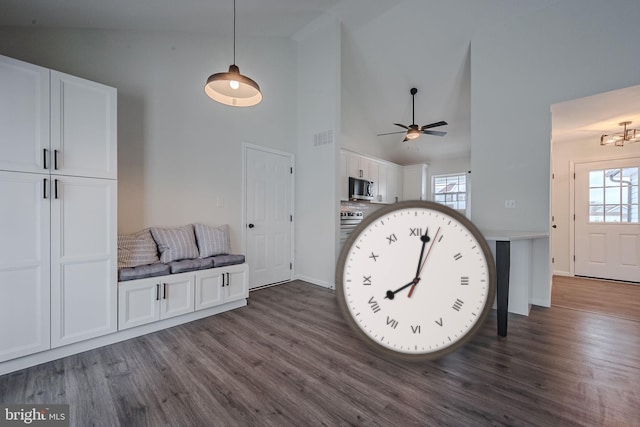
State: 8:02:04
